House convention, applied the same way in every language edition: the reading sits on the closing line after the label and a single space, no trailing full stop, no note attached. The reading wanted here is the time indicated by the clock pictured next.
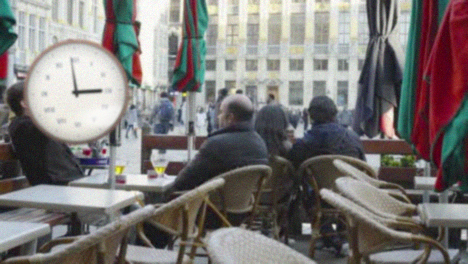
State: 2:59
